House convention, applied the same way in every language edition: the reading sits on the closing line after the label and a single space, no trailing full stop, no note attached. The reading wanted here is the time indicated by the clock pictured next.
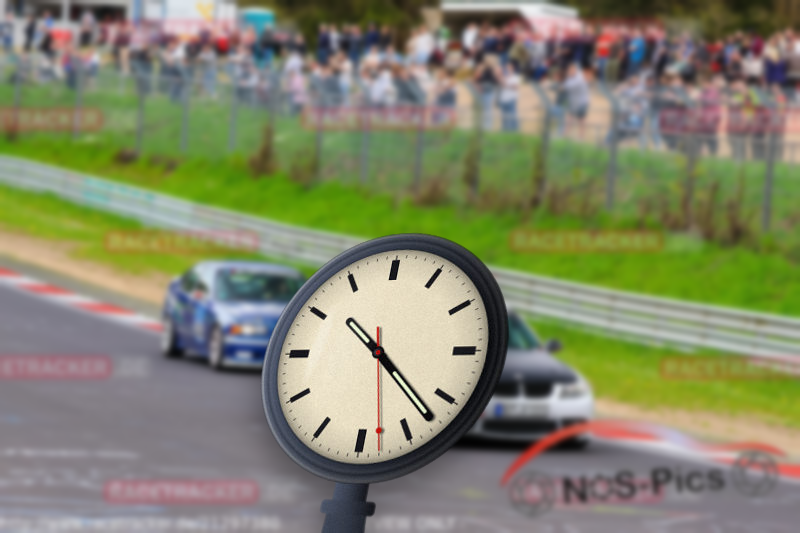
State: 10:22:28
